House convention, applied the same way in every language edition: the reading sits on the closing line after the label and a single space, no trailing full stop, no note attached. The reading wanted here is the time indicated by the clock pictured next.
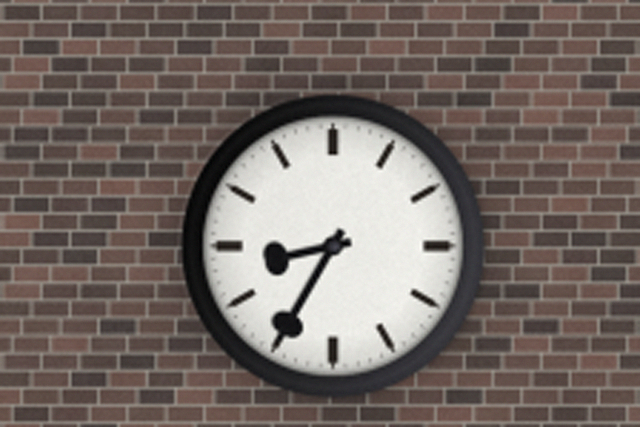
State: 8:35
